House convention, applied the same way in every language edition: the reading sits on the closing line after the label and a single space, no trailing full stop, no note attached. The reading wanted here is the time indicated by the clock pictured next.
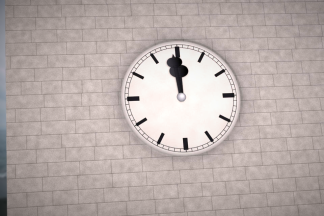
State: 11:59
